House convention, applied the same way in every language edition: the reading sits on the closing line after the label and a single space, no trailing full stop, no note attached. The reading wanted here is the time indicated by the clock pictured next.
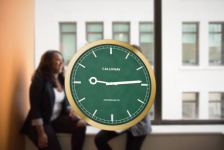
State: 9:14
